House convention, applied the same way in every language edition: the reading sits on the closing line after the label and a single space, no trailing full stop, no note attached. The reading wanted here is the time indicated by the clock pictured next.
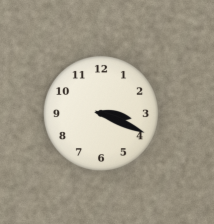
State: 3:19
